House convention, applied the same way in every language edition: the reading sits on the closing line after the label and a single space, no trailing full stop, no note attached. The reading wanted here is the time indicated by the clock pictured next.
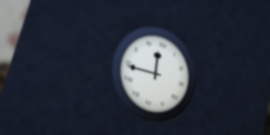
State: 11:44
